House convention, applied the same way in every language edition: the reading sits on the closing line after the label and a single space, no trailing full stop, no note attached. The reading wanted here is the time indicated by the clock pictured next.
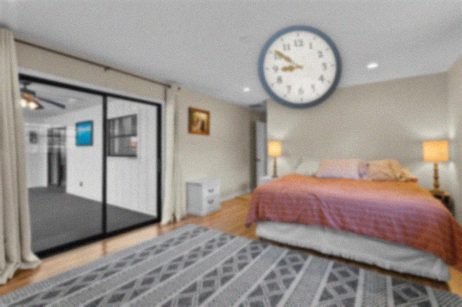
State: 8:51
